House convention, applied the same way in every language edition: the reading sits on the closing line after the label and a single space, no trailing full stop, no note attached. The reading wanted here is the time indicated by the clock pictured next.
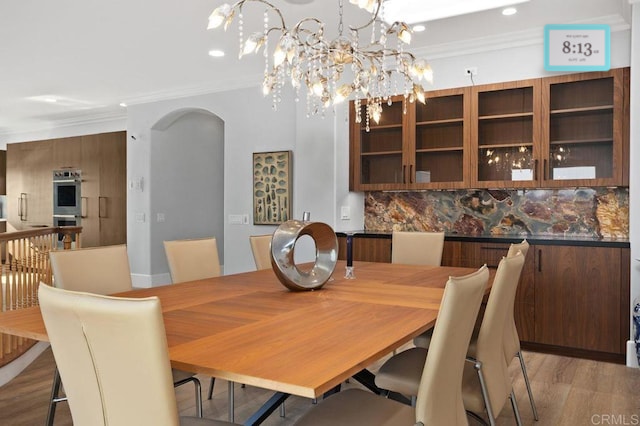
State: 8:13
